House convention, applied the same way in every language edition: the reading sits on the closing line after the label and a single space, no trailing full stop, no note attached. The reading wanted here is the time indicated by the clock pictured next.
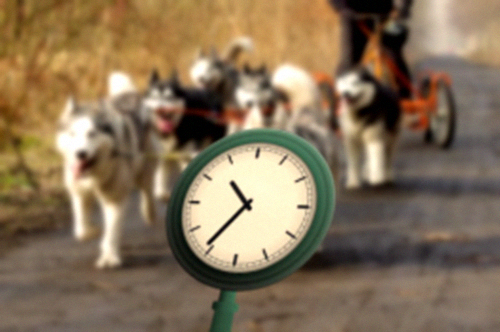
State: 10:36
